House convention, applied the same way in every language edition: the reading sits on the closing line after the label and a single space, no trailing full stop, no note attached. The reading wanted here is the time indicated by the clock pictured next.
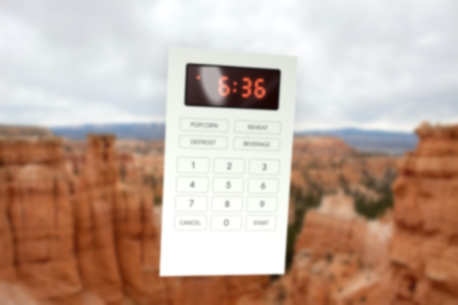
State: 6:36
